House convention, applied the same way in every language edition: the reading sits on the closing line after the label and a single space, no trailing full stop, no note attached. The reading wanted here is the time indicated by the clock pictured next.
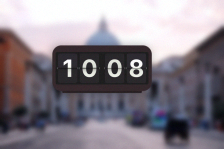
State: 10:08
